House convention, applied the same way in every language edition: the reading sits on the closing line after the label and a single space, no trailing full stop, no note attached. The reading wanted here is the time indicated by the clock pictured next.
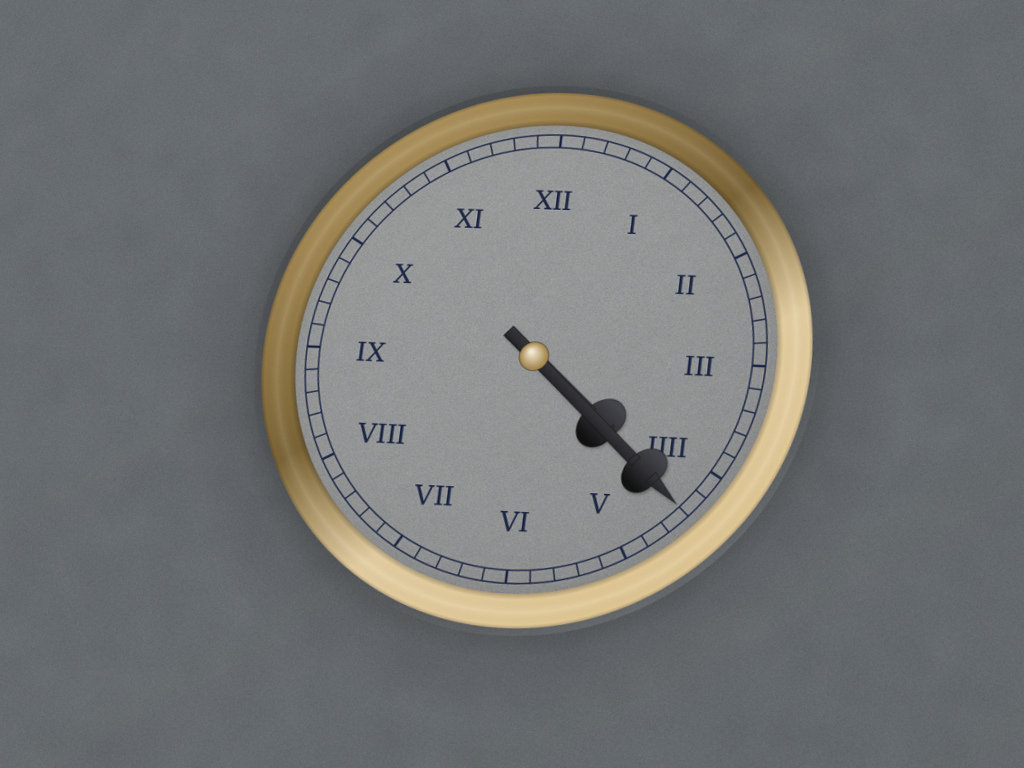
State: 4:22
